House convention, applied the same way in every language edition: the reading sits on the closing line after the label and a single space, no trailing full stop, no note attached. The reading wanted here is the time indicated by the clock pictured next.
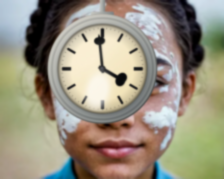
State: 3:59
